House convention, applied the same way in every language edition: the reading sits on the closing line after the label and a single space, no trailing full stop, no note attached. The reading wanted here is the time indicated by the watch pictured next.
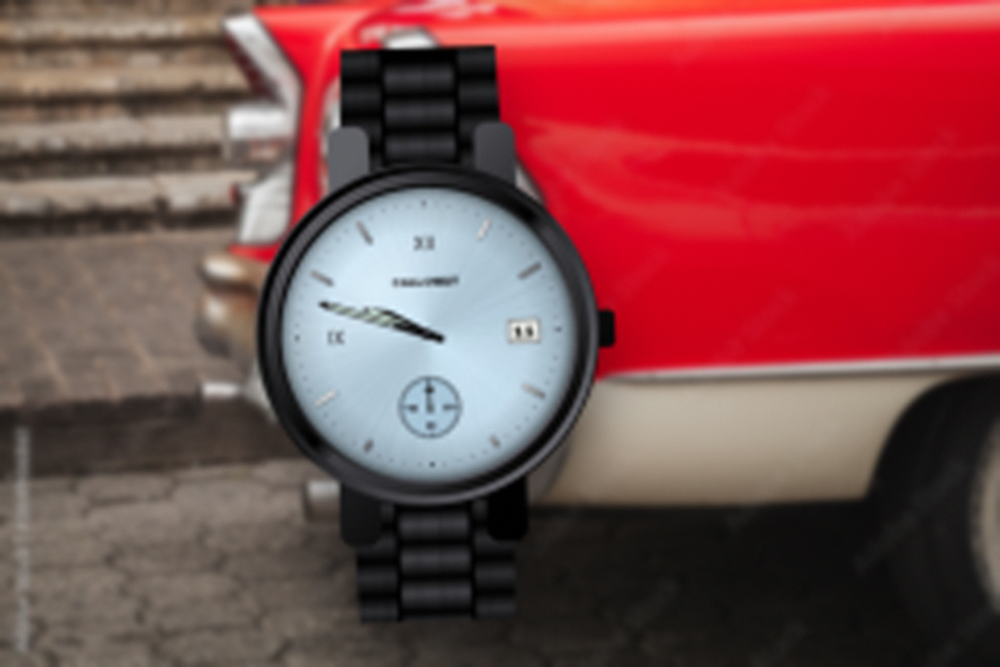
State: 9:48
